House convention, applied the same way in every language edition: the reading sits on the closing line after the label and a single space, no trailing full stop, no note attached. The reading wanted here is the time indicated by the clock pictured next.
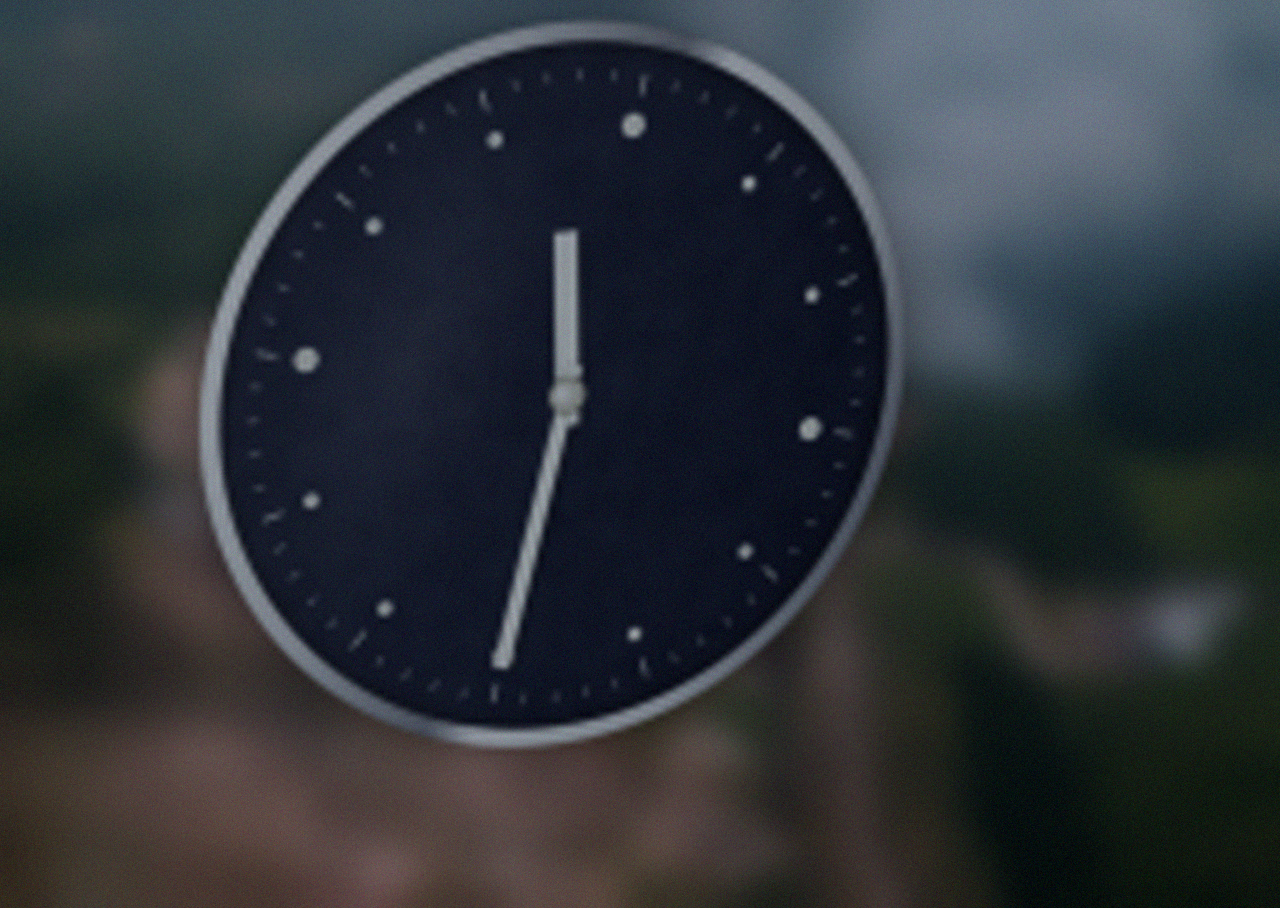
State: 11:30
